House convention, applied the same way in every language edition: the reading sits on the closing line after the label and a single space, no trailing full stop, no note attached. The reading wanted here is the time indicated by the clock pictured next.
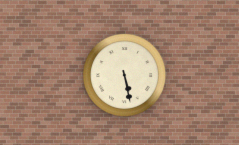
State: 5:28
